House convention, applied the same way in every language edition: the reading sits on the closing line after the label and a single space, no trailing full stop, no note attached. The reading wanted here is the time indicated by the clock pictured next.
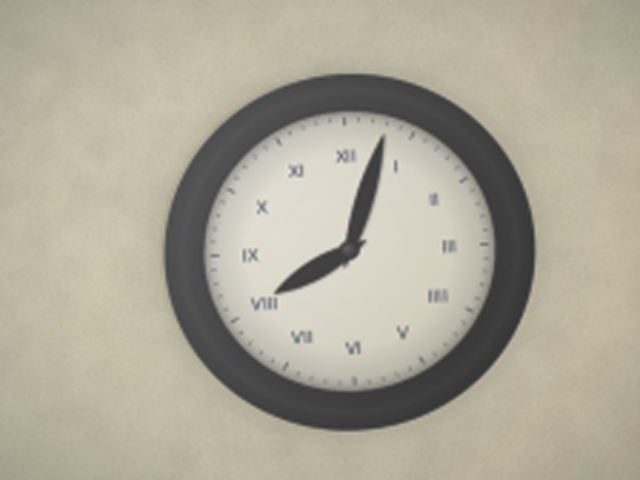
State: 8:03
